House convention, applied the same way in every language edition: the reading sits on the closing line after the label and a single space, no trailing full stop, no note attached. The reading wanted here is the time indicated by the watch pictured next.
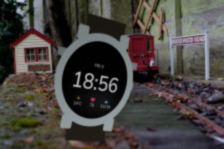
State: 18:56
